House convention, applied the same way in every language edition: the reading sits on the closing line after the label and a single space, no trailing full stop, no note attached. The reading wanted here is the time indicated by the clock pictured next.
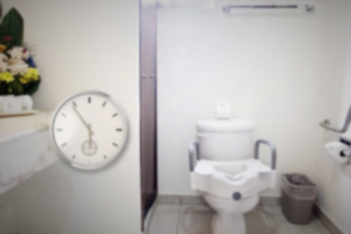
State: 5:54
